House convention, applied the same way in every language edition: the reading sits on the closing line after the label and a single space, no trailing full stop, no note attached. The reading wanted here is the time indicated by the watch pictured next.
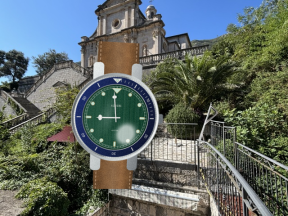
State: 8:59
